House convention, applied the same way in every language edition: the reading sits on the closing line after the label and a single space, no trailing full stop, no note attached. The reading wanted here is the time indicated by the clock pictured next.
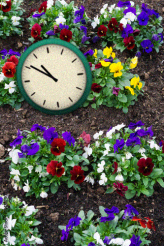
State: 10:51
